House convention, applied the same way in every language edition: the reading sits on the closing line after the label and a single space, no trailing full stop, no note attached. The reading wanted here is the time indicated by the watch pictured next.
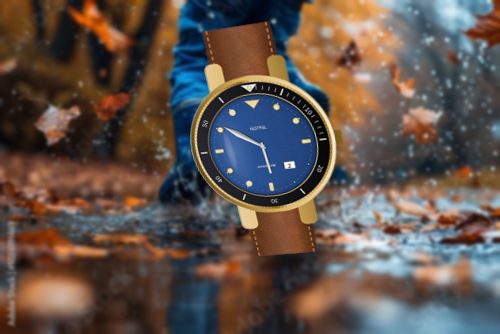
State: 5:51
